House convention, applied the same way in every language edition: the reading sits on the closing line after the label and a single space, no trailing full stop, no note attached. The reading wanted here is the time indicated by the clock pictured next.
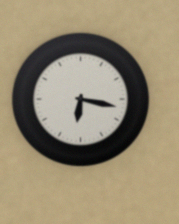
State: 6:17
